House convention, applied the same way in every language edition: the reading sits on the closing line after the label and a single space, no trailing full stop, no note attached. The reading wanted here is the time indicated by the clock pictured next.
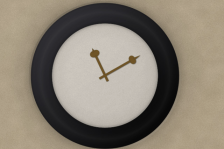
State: 11:10
